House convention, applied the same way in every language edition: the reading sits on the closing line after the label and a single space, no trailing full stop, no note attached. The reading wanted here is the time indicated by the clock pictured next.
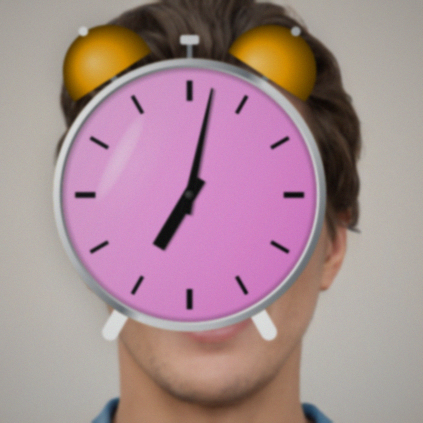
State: 7:02
